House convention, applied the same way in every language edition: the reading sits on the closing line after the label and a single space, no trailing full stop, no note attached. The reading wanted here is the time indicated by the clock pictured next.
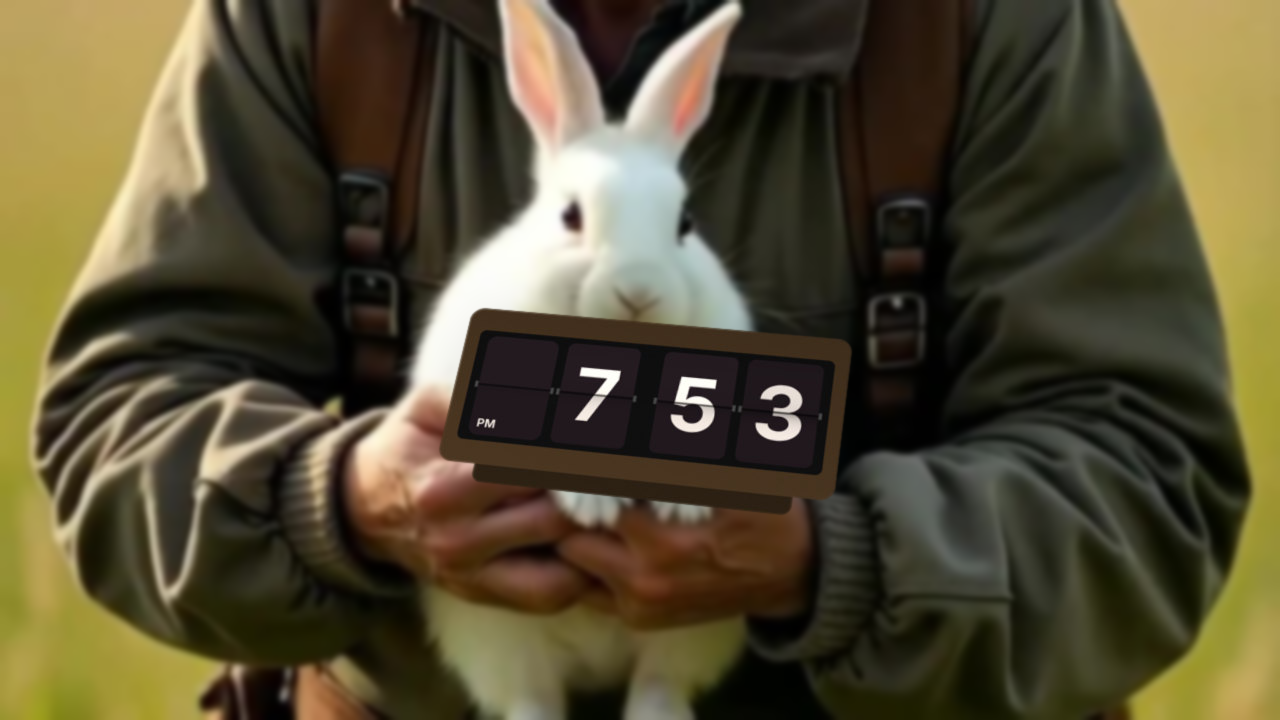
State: 7:53
